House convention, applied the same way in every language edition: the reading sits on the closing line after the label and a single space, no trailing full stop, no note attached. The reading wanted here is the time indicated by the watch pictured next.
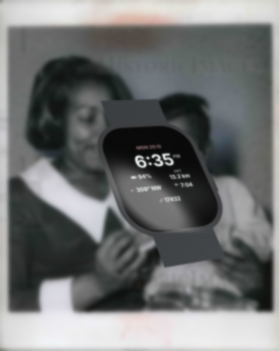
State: 6:35
